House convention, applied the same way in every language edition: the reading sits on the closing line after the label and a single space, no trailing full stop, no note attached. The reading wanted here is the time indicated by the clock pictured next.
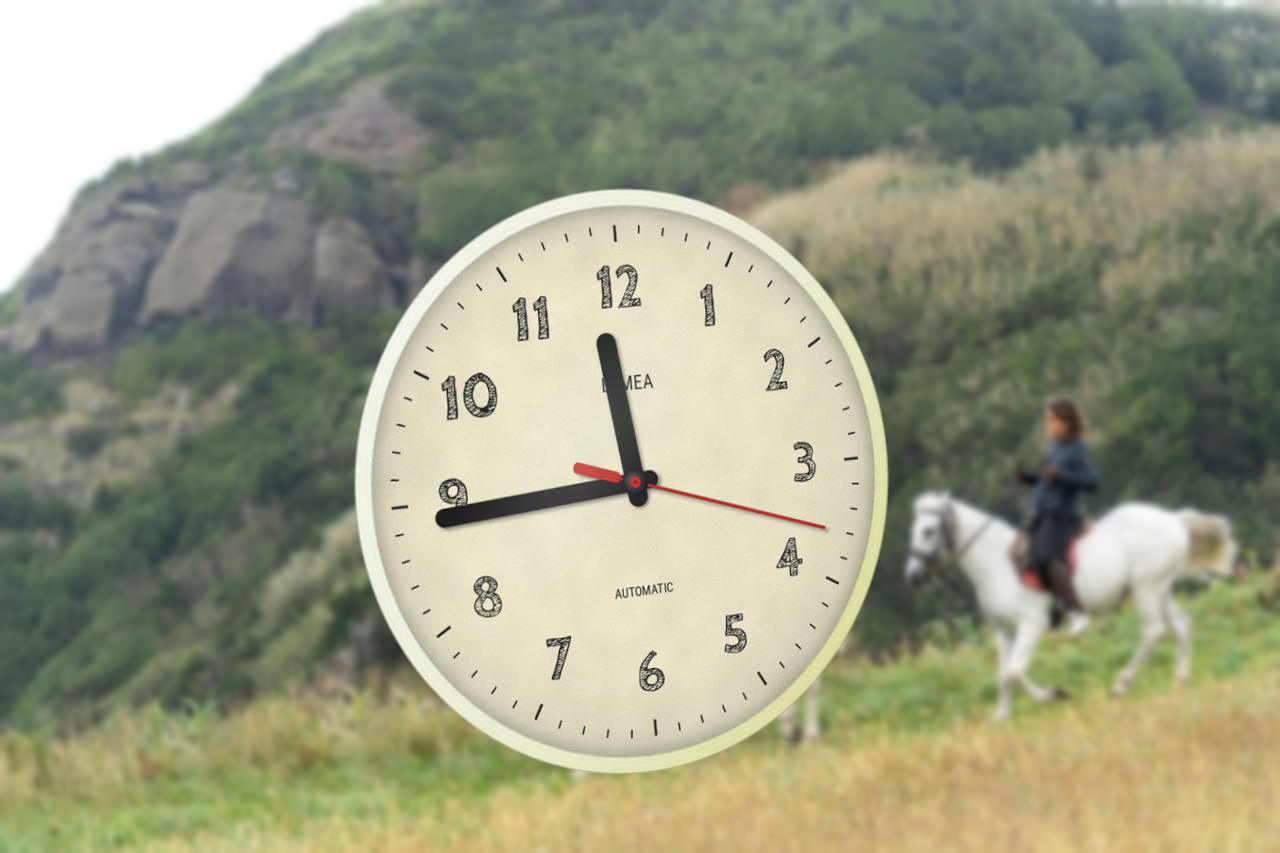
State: 11:44:18
